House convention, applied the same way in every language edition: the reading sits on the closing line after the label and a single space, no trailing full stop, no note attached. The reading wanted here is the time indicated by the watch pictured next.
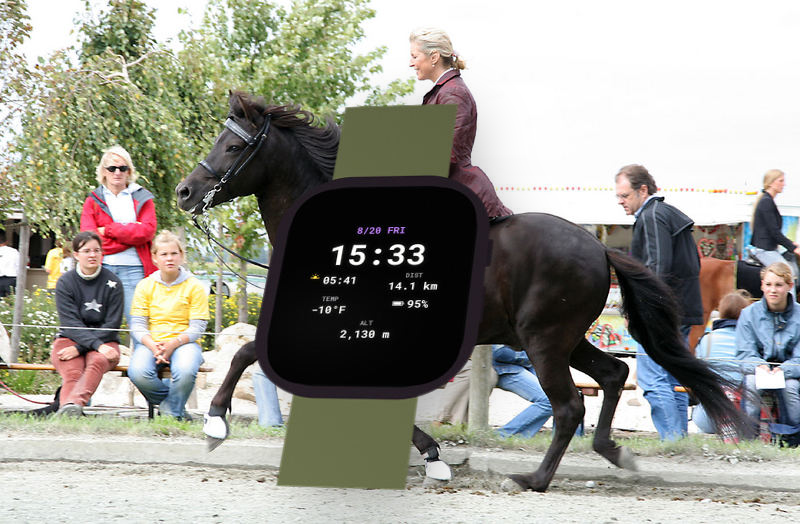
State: 15:33
